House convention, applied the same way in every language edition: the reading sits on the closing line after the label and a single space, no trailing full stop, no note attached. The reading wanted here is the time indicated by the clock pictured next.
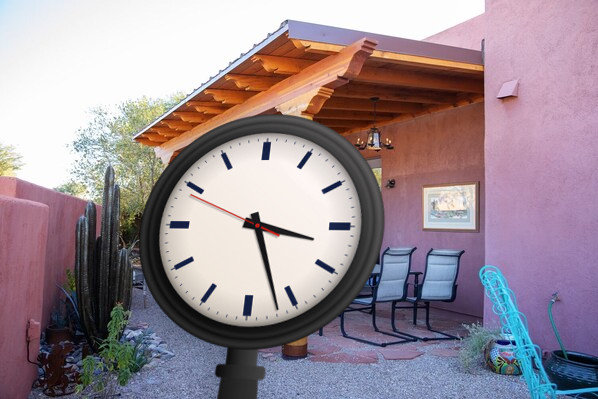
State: 3:26:49
